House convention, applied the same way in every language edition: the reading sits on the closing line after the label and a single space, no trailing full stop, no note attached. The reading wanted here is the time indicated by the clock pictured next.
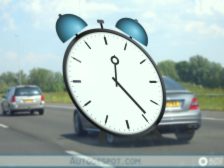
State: 12:24
